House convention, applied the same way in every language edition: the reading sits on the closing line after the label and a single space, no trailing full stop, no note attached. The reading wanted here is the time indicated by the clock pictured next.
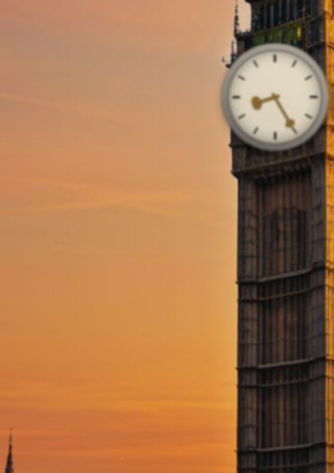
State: 8:25
